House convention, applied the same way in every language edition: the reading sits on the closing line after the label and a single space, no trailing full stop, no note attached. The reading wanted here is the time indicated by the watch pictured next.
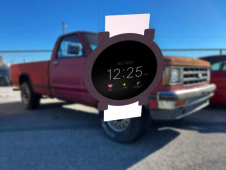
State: 12:25
